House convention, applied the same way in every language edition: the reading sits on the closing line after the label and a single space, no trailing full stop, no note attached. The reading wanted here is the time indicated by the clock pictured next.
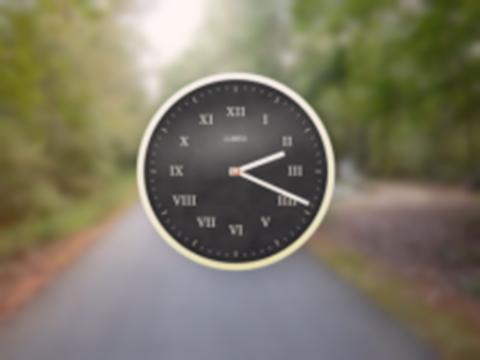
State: 2:19
